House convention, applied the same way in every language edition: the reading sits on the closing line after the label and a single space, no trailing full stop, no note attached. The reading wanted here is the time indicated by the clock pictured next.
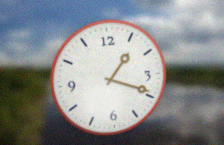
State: 1:19
